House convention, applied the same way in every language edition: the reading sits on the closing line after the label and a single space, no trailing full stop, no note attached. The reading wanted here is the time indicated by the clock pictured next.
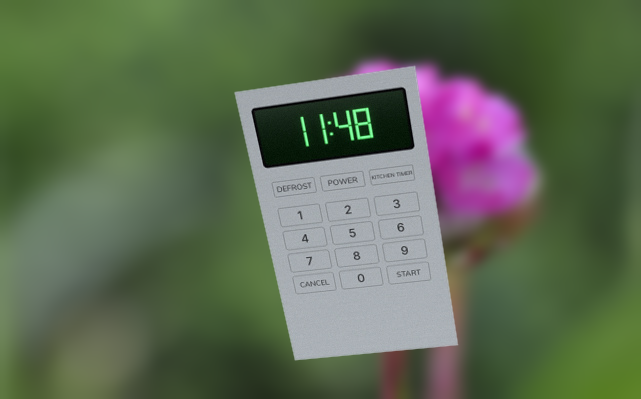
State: 11:48
